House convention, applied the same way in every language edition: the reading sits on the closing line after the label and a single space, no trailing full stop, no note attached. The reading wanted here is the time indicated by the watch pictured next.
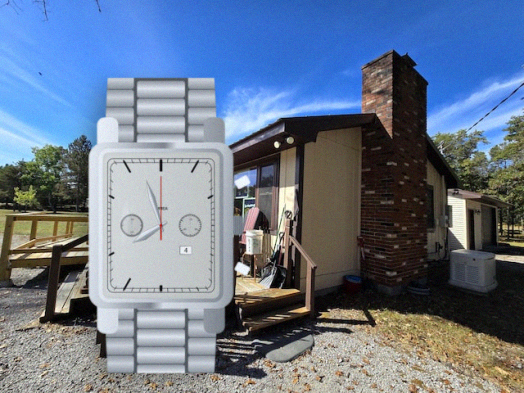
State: 7:57
